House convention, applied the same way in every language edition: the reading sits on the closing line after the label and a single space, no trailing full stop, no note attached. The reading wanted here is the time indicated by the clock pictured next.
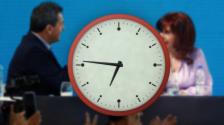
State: 6:46
